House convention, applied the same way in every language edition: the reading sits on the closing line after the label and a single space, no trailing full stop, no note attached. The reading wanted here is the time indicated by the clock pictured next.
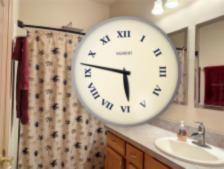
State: 5:47
